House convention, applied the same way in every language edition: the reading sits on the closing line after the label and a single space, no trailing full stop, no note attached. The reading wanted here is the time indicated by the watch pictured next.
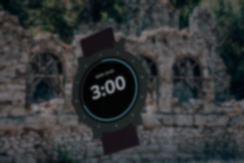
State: 3:00
